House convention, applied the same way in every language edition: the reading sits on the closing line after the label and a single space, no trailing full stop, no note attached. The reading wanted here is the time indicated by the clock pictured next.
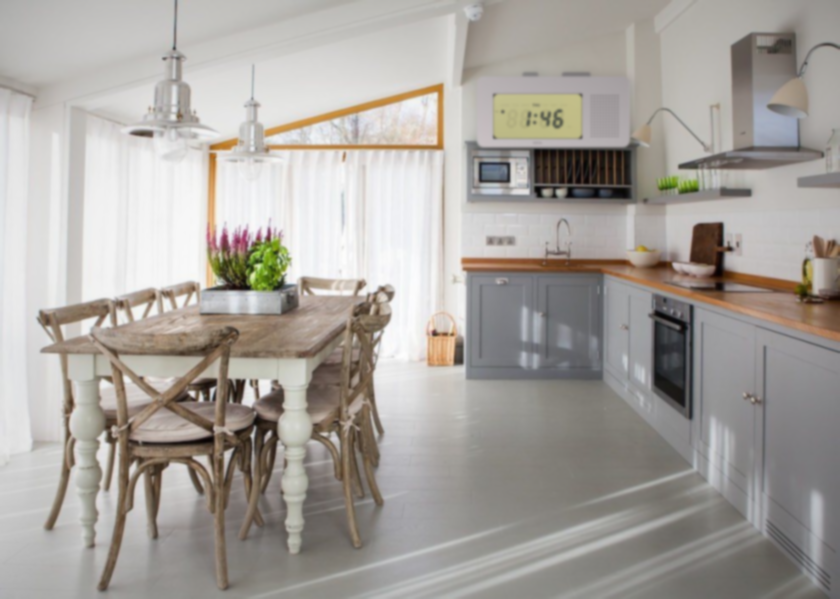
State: 1:46
